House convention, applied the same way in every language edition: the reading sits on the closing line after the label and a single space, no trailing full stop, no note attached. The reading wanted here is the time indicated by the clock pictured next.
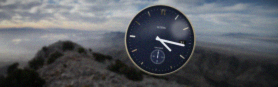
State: 4:16
